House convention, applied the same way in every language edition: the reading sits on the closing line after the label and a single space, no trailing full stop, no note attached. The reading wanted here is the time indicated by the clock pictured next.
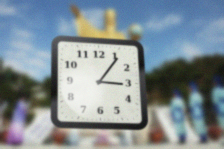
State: 3:06
